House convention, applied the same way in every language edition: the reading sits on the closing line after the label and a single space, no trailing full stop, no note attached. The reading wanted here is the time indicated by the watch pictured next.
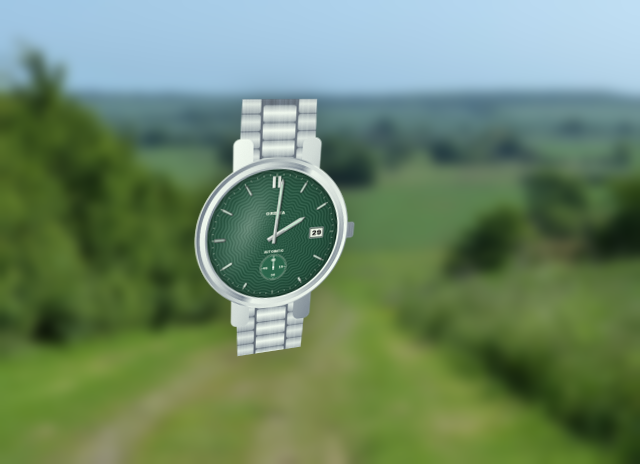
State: 2:01
